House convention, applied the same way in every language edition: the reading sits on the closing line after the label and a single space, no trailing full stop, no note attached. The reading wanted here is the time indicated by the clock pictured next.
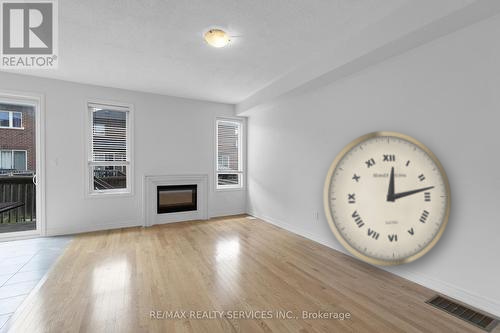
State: 12:13
